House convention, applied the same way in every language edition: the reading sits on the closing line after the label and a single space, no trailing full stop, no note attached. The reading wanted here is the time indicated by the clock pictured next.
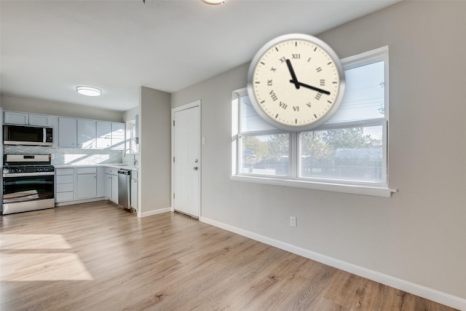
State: 11:18
